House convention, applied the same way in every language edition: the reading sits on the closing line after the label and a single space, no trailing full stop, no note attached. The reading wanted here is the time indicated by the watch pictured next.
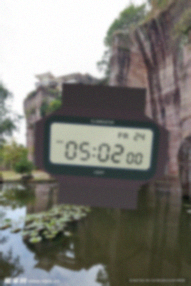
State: 5:02:00
